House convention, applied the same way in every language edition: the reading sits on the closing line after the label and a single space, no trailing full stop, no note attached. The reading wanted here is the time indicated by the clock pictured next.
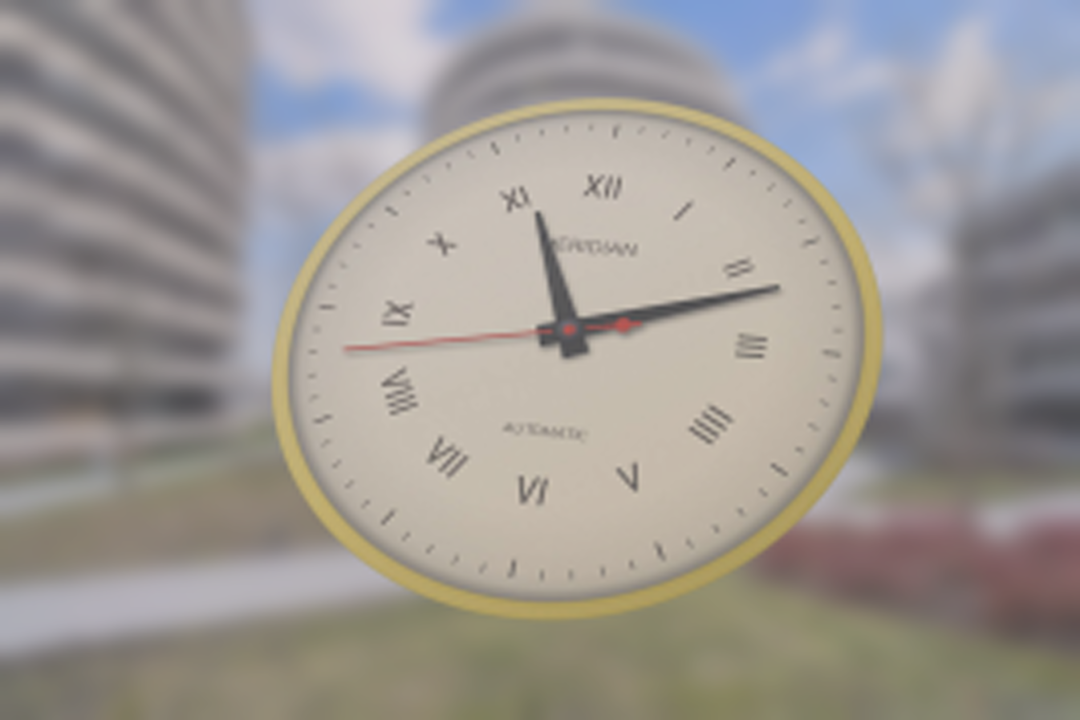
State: 11:11:43
